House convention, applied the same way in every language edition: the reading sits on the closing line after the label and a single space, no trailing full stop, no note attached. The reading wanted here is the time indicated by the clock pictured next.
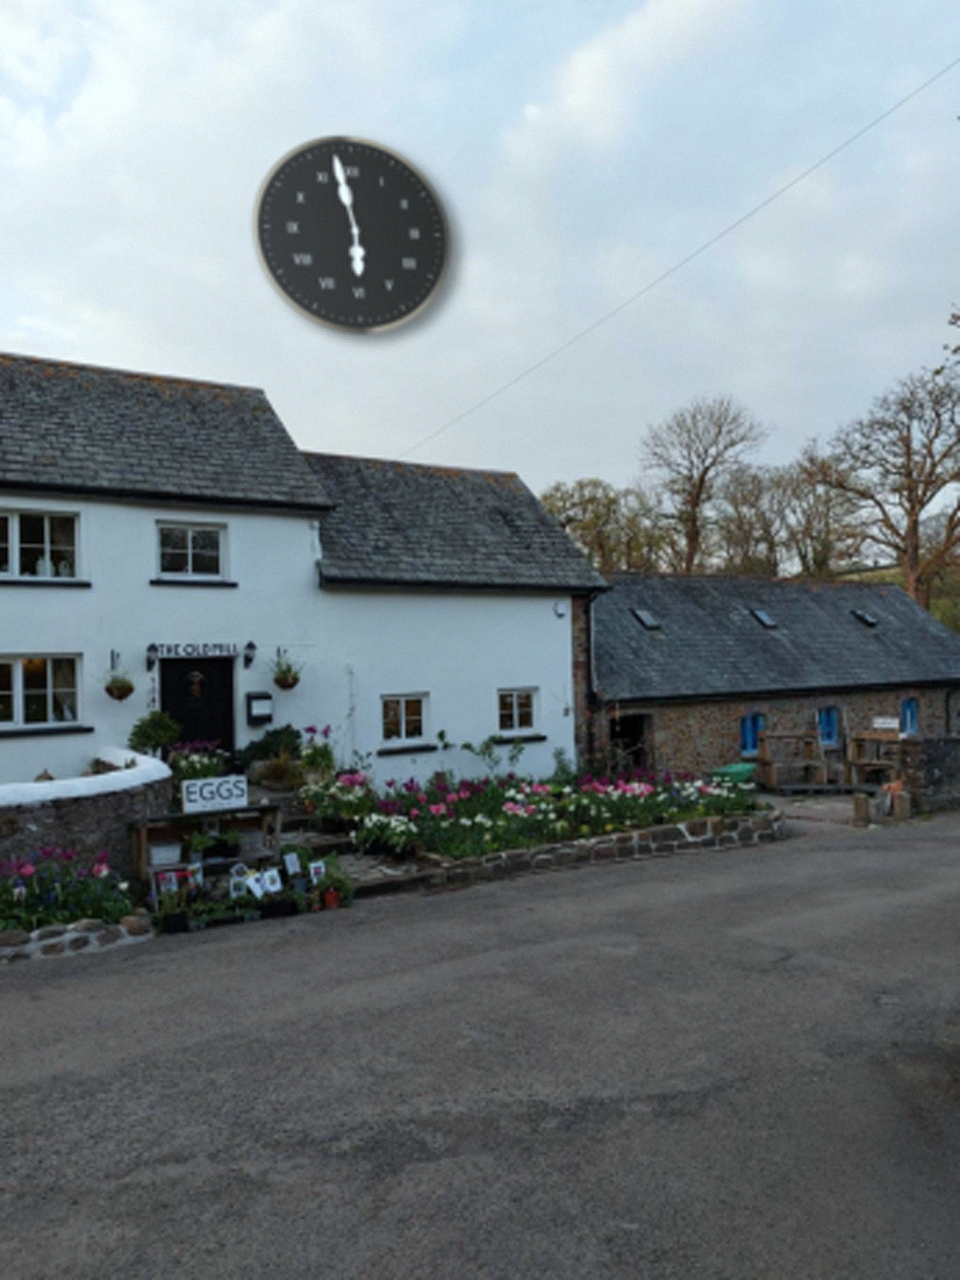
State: 5:58
